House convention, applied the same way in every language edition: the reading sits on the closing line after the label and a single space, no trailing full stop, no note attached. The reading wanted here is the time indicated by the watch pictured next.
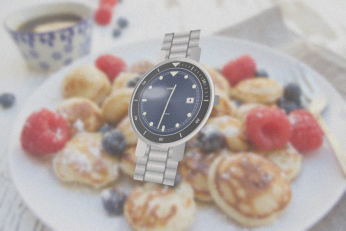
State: 12:32
